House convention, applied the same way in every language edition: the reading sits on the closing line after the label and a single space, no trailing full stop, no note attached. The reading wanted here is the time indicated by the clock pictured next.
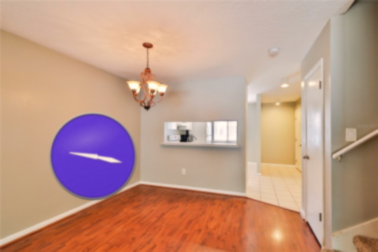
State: 9:17
